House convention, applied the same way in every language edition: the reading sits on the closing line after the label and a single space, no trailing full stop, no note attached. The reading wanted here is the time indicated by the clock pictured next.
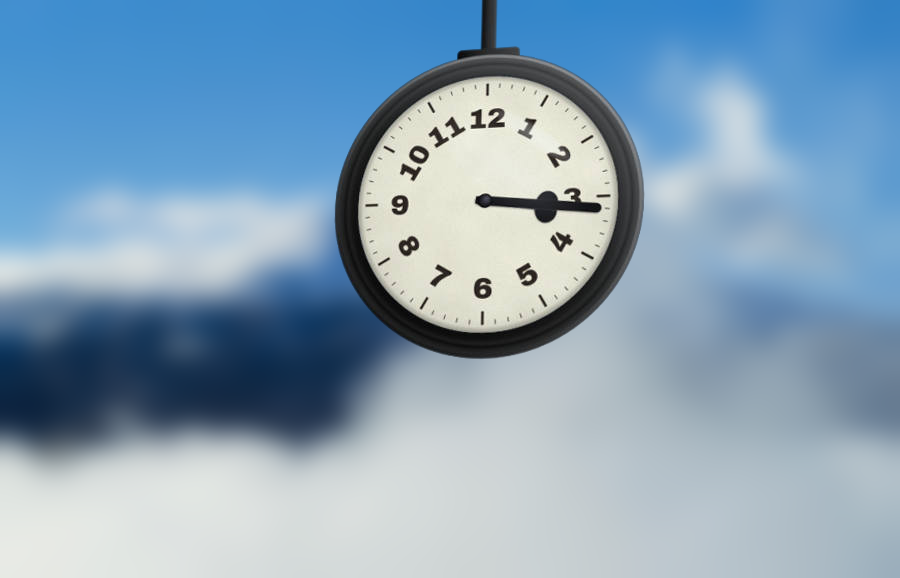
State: 3:16
